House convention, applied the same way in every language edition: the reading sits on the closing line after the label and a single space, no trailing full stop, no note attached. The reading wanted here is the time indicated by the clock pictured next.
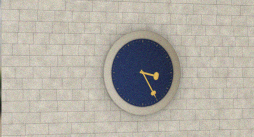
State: 3:25
